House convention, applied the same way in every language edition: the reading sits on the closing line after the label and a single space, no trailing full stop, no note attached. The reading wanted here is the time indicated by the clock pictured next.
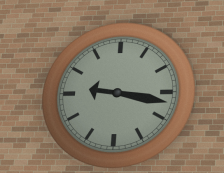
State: 9:17
